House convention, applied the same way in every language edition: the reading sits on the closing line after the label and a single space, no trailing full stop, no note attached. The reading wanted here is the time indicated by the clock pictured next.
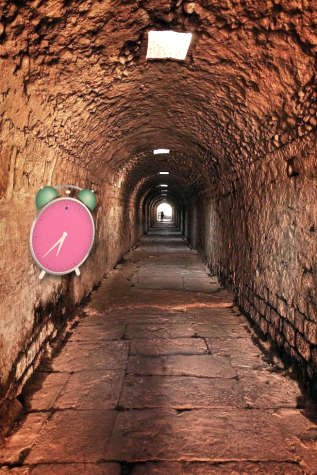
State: 6:38
